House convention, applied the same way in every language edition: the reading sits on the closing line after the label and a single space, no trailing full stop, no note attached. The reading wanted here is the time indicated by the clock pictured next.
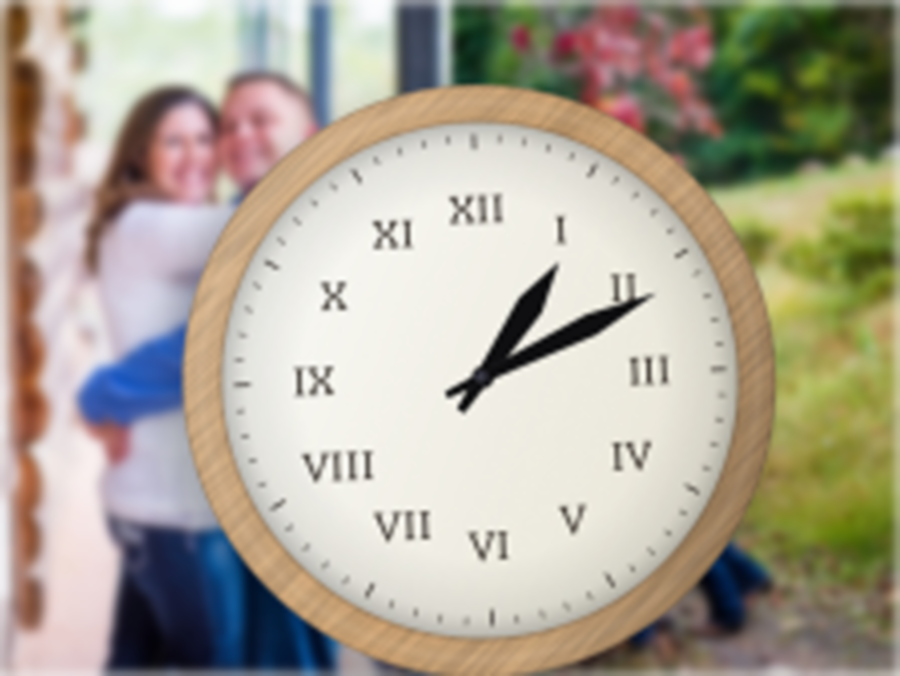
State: 1:11
